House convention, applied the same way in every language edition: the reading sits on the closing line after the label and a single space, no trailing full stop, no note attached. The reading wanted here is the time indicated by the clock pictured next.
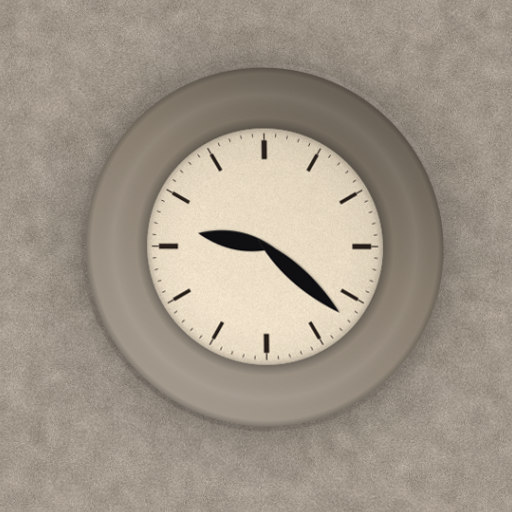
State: 9:22
